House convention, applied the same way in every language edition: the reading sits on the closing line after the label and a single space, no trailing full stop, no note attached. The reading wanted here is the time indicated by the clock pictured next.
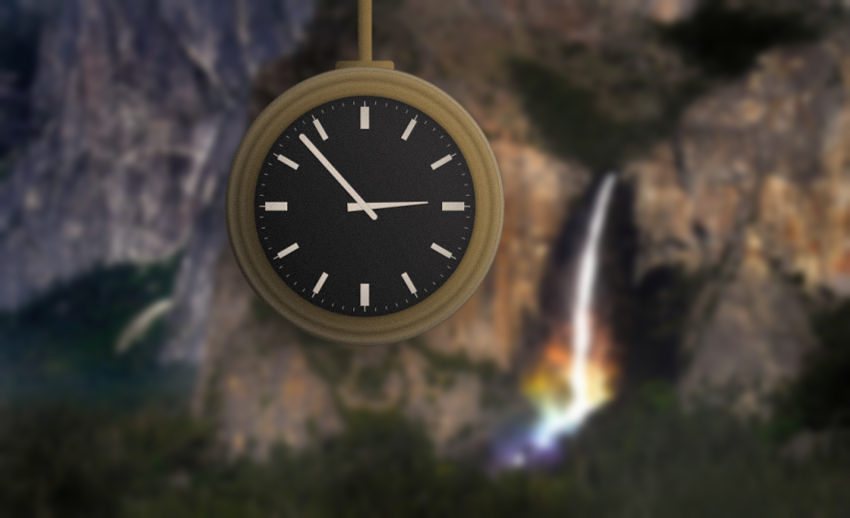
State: 2:53
